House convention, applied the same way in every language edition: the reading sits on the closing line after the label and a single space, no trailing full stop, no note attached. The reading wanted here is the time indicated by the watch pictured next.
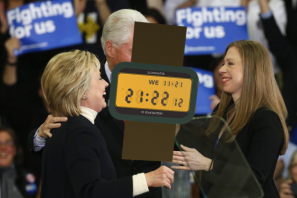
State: 21:22:12
